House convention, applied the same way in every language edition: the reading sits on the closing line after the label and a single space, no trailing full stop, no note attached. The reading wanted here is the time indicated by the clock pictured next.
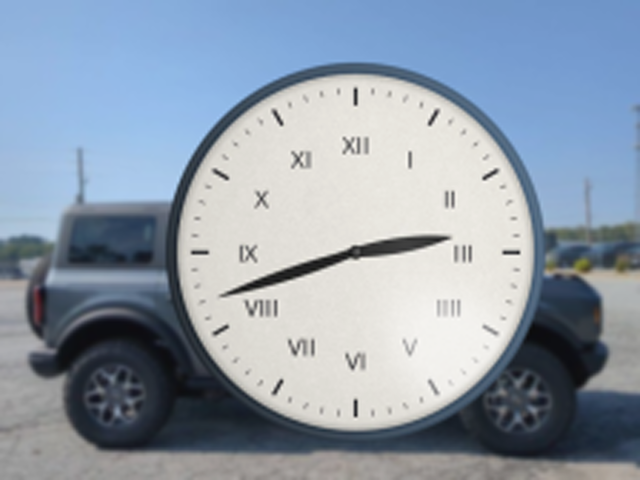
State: 2:42
